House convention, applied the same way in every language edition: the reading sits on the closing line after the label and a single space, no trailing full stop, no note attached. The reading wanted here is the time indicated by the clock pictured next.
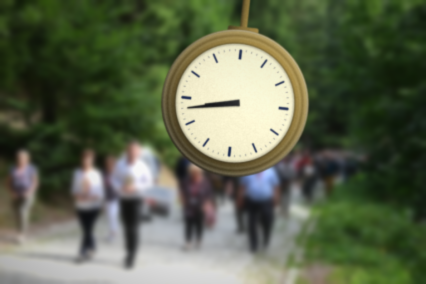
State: 8:43
